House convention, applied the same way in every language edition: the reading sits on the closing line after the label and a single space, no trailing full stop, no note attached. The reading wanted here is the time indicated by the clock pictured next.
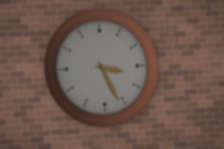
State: 3:26
